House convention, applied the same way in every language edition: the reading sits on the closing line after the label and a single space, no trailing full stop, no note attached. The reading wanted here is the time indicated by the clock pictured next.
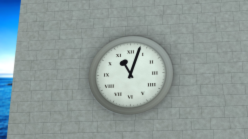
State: 11:03
